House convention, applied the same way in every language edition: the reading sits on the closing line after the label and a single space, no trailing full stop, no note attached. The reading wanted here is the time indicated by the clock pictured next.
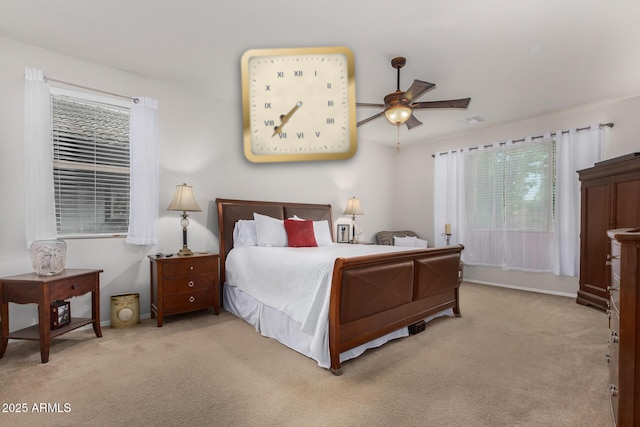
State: 7:37
